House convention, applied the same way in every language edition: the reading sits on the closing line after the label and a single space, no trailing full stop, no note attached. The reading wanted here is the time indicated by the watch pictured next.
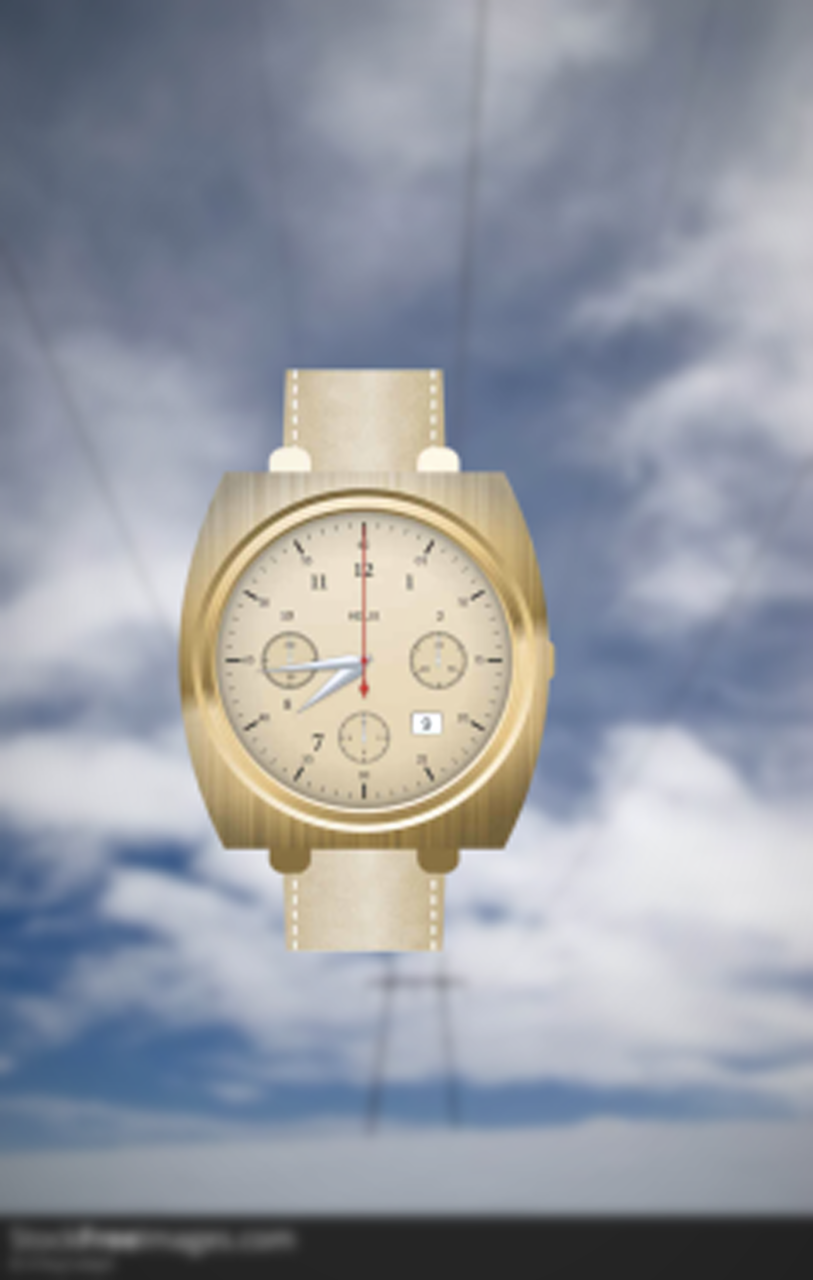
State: 7:44
